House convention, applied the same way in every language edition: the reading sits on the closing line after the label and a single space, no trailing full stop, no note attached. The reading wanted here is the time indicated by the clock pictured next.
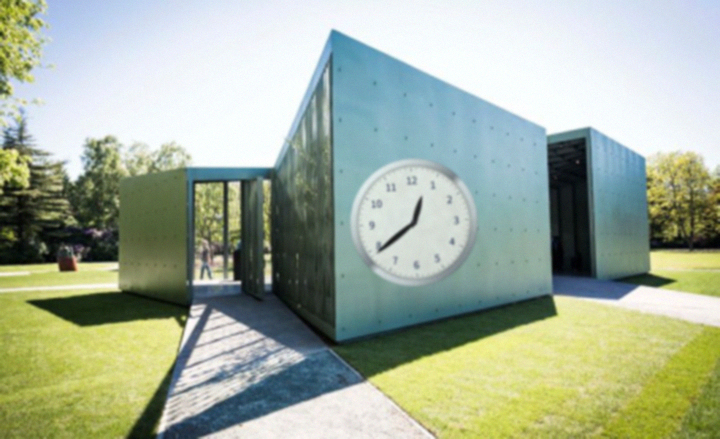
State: 12:39
